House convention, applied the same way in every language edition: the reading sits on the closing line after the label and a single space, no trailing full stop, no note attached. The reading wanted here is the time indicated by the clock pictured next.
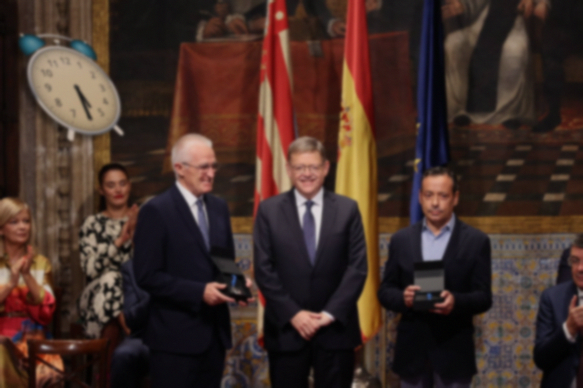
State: 5:30
